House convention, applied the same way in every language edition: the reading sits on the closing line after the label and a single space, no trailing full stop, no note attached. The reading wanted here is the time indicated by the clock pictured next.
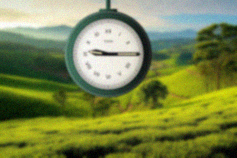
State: 9:15
